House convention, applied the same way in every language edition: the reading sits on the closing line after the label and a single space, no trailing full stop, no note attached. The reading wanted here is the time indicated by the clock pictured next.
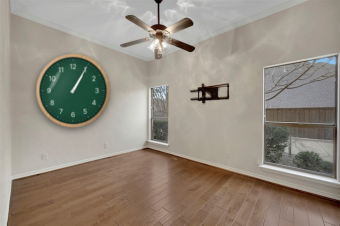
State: 1:05
